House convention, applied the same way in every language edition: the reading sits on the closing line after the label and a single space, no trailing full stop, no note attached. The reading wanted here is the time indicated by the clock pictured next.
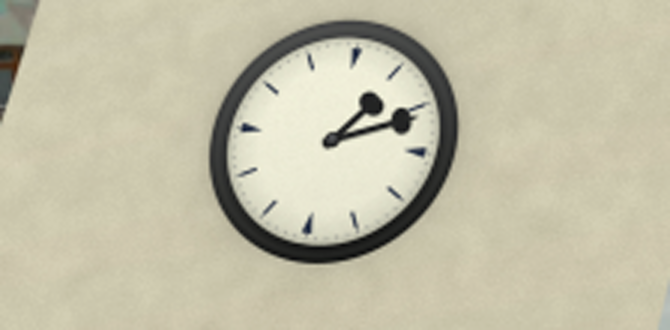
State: 1:11
